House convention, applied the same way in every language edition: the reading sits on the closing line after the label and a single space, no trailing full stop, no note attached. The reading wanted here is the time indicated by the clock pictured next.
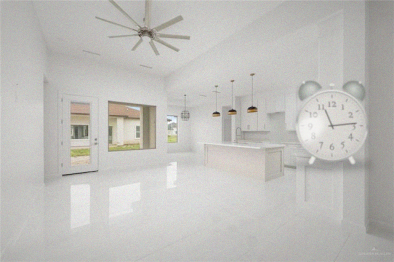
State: 11:14
